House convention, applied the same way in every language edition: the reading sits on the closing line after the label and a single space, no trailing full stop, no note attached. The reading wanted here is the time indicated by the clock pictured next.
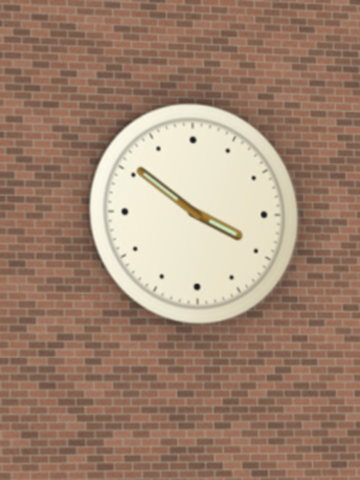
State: 3:51
